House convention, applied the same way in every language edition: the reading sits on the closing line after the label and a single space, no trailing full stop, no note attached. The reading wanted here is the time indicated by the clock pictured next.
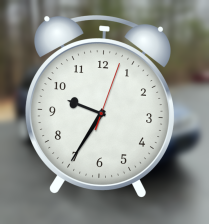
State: 9:35:03
